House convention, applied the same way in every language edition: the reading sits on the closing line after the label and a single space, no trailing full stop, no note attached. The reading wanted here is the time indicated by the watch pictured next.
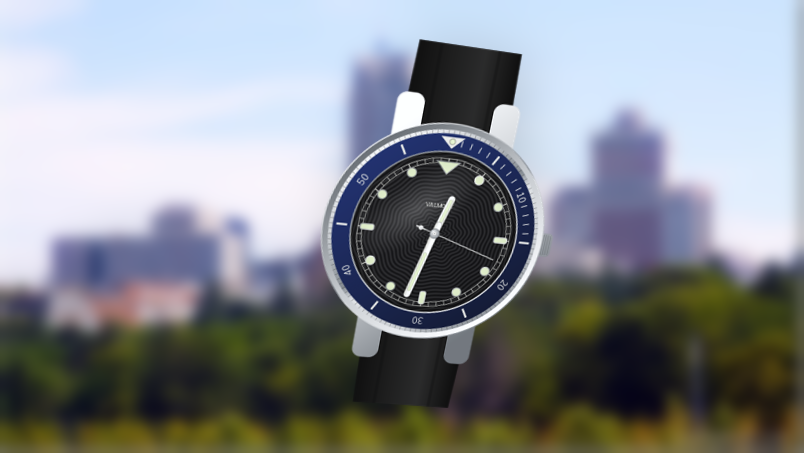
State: 12:32:18
